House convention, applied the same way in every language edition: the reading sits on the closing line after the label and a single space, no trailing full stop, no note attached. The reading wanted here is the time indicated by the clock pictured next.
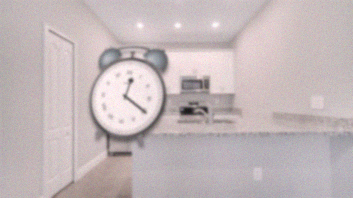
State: 12:20
